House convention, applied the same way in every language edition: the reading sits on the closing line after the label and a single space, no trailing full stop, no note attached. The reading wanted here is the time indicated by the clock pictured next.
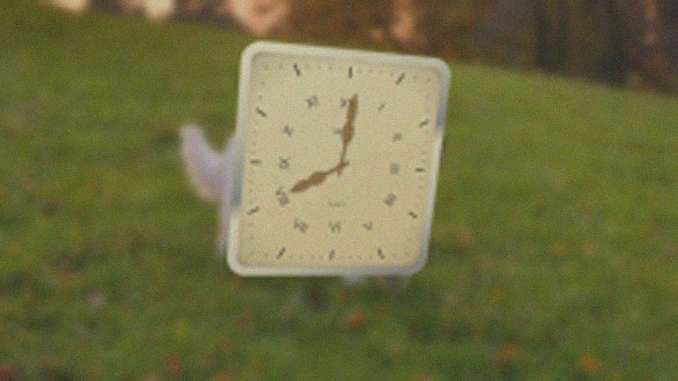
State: 8:01
